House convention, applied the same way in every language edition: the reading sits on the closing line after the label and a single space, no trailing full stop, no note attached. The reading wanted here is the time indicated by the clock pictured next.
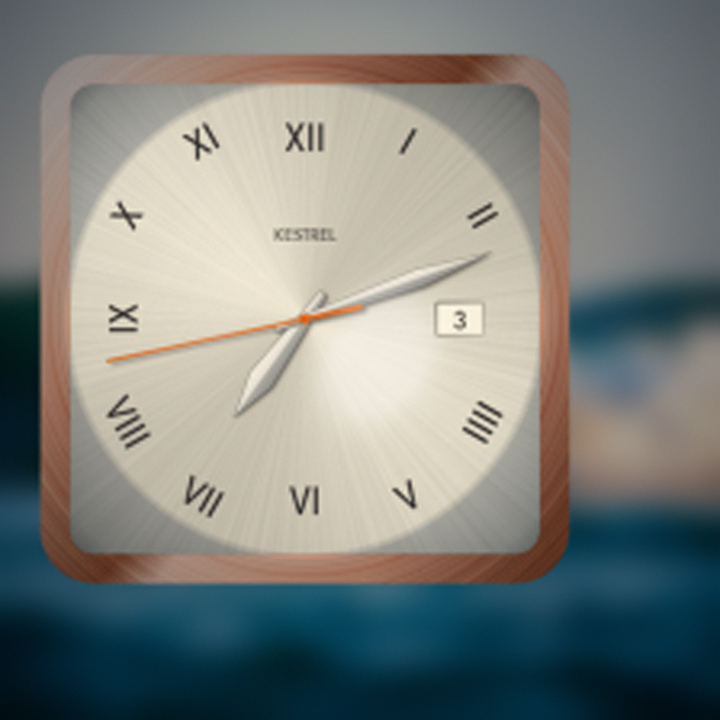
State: 7:11:43
